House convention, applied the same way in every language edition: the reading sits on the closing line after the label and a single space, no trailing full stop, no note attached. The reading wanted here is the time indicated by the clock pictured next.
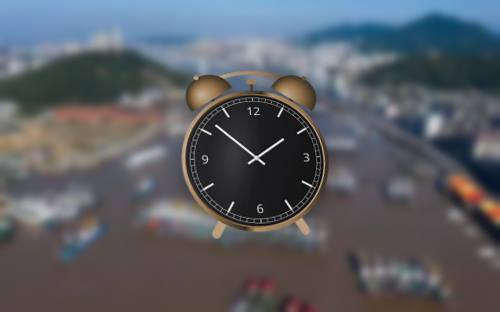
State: 1:52
